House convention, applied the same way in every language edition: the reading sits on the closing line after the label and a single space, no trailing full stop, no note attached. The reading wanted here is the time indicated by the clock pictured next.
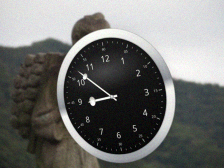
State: 8:52
